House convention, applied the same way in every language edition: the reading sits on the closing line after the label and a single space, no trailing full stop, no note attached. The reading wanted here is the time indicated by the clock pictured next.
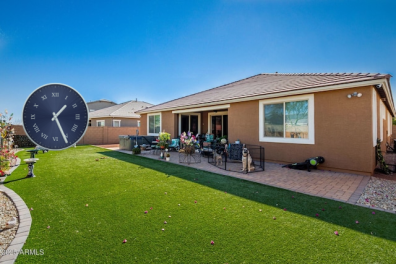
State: 1:26
